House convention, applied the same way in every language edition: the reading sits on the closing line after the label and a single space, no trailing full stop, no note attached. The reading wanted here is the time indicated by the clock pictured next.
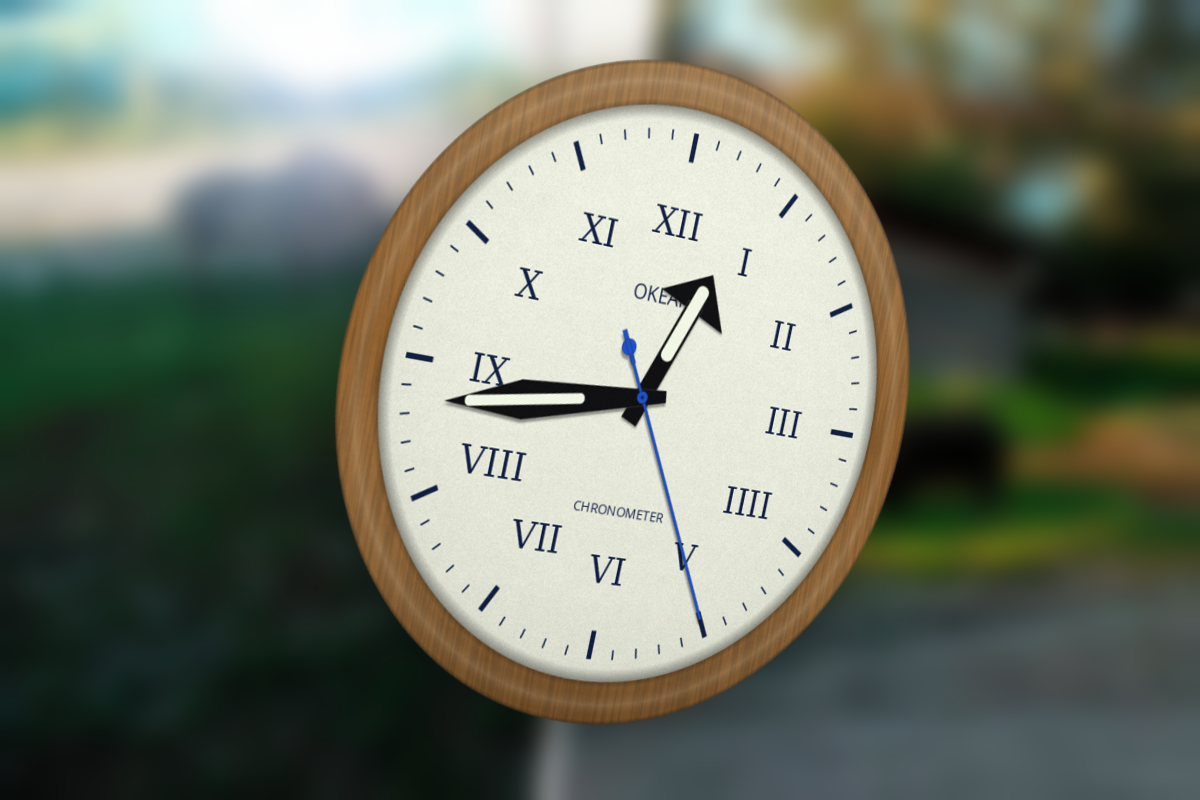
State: 12:43:25
